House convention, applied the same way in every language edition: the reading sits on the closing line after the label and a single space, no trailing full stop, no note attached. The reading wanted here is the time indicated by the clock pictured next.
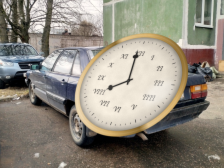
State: 7:59
